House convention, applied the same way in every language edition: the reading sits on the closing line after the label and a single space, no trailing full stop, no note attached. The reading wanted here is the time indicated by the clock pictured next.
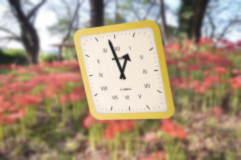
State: 12:58
